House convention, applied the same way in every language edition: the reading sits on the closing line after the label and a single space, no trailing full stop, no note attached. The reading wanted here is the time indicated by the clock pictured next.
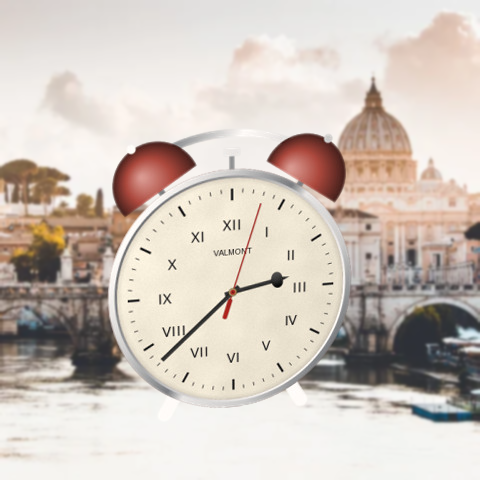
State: 2:38:03
